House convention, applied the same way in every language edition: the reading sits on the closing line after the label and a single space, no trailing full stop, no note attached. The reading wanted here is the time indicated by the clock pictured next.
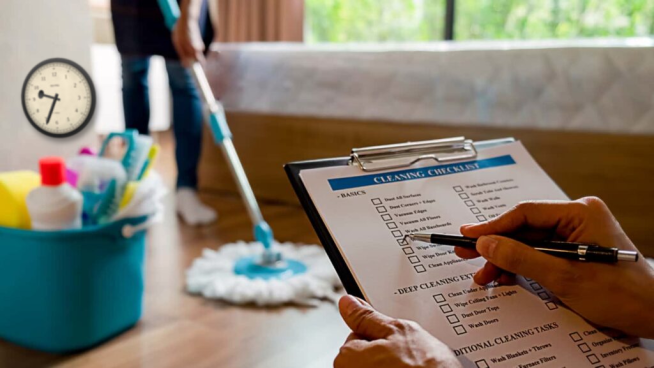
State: 9:34
